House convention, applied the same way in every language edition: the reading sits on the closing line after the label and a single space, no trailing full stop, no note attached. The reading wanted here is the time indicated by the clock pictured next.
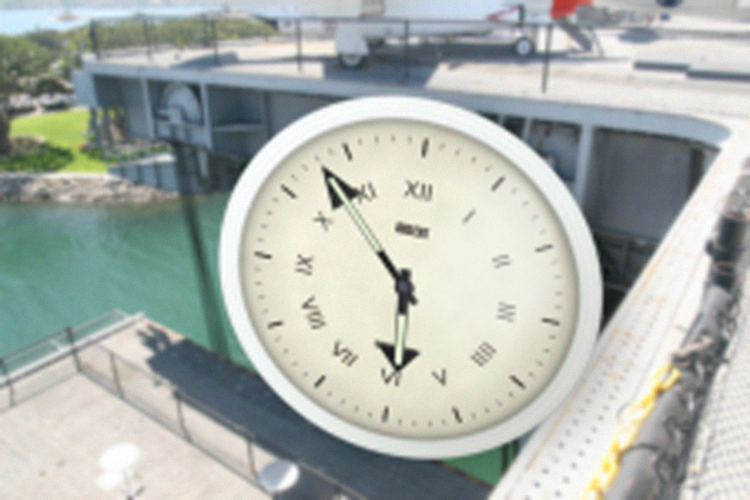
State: 5:53
